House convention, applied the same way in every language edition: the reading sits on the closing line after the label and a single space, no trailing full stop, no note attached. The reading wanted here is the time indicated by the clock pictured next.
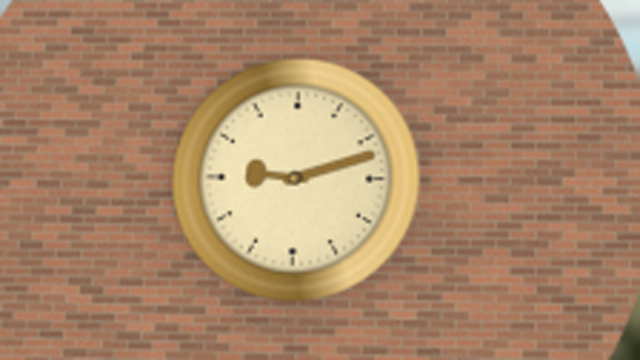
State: 9:12
